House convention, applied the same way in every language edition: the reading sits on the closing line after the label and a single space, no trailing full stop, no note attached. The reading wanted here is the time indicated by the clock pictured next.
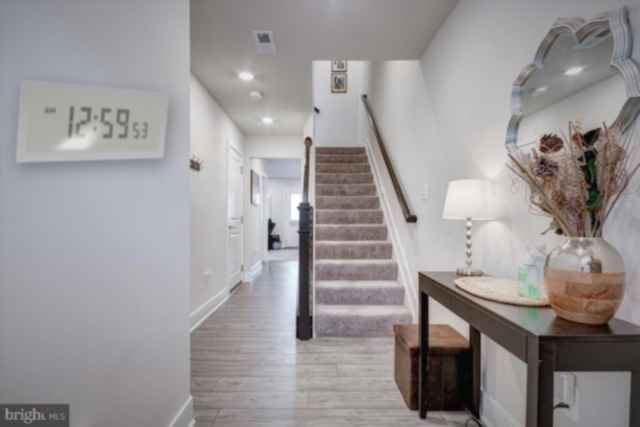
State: 12:59:53
